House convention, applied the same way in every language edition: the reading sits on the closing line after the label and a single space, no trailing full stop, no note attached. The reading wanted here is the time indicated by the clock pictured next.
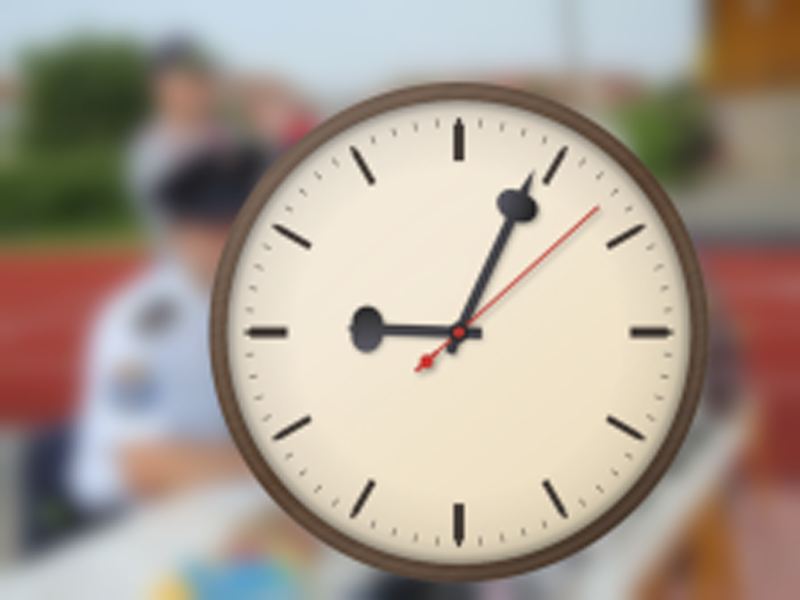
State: 9:04:08
